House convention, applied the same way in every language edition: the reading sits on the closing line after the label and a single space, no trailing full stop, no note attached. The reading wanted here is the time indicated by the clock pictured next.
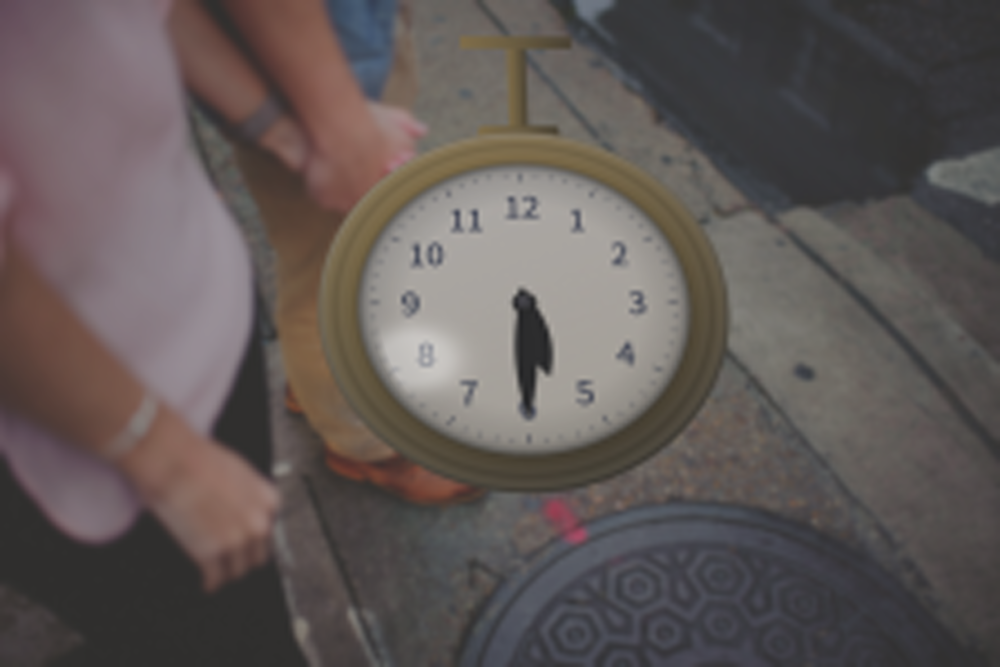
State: 5:30
